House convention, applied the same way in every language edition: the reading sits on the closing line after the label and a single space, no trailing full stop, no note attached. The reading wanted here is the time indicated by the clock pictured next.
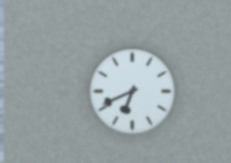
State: 6:41
